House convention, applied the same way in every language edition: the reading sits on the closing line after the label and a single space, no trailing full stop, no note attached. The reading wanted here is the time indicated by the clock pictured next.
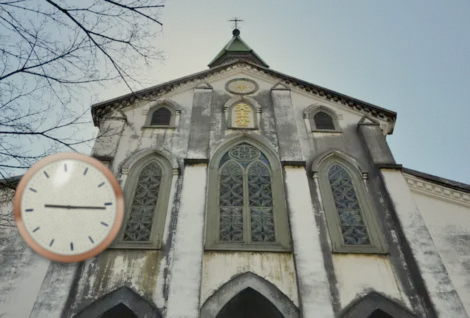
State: 9:16
